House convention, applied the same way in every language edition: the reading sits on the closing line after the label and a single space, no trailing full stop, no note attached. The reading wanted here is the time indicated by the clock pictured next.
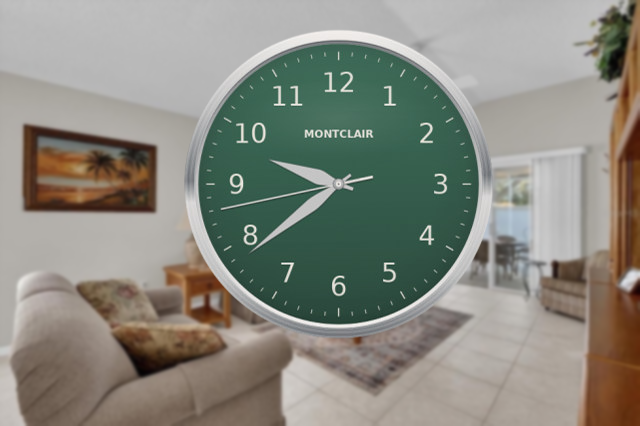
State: 9:38:43
